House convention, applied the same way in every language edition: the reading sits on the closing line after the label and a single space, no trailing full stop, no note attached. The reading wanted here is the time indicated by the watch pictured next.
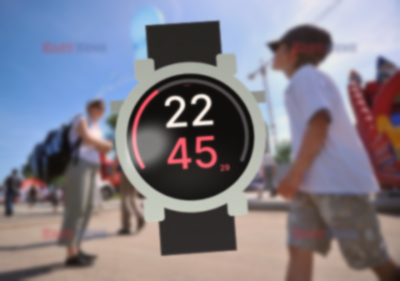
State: 22:45
